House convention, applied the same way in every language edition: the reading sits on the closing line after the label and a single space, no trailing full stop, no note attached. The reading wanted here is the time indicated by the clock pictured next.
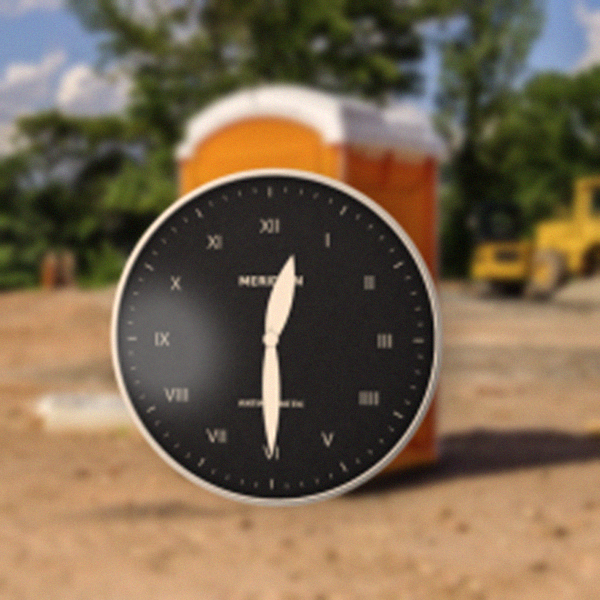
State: 12:30
